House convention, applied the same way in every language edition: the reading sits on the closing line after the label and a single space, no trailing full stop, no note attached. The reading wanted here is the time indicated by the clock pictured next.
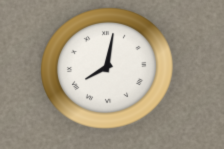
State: 8:02
